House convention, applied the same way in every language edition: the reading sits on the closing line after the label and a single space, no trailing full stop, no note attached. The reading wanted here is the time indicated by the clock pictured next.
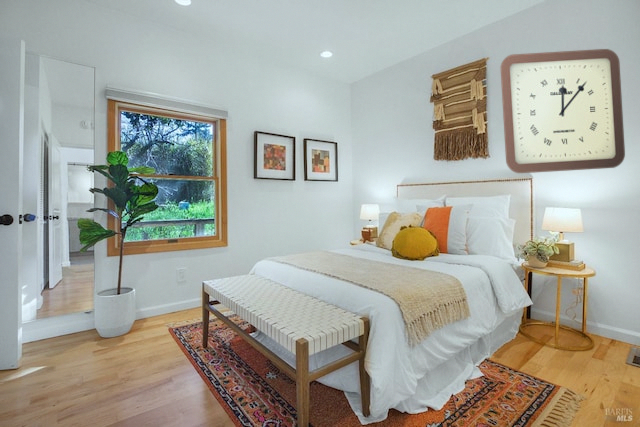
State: 12:07
